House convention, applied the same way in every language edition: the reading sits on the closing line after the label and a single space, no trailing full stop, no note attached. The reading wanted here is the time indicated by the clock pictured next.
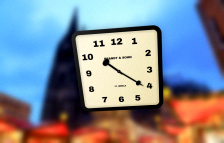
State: 10:21
